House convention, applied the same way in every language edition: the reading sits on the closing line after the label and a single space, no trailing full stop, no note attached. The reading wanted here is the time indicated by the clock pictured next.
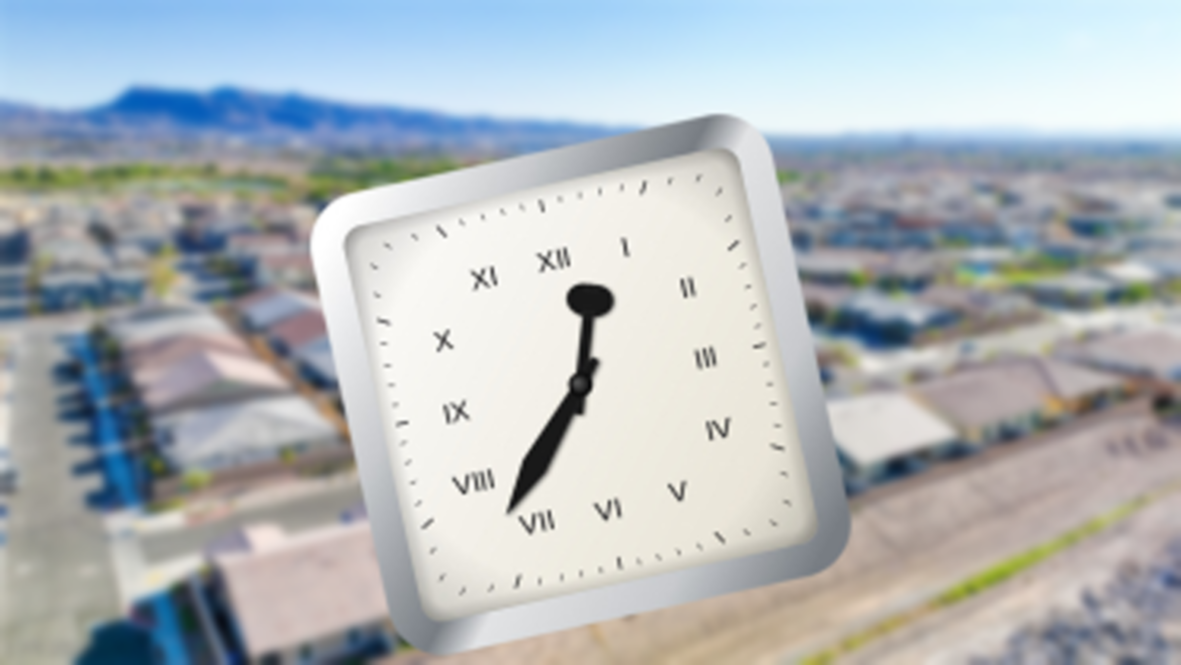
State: 12:37
